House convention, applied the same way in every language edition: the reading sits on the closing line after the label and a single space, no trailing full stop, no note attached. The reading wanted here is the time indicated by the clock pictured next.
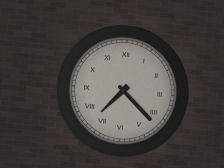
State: 7:22
